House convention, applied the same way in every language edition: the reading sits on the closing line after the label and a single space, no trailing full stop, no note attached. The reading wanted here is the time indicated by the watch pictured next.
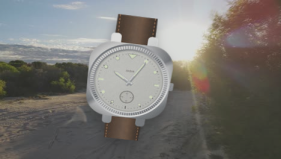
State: 10:05
